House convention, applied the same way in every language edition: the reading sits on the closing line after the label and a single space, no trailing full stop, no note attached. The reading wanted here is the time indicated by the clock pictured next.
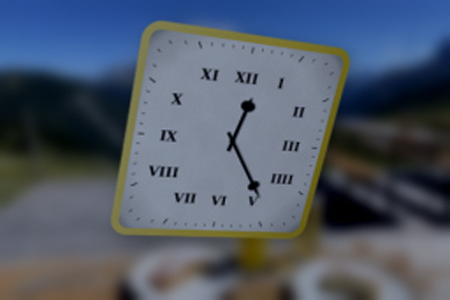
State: 12:24
